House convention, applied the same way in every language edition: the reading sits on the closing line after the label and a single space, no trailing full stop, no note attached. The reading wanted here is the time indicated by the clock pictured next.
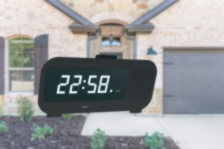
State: 22:58
